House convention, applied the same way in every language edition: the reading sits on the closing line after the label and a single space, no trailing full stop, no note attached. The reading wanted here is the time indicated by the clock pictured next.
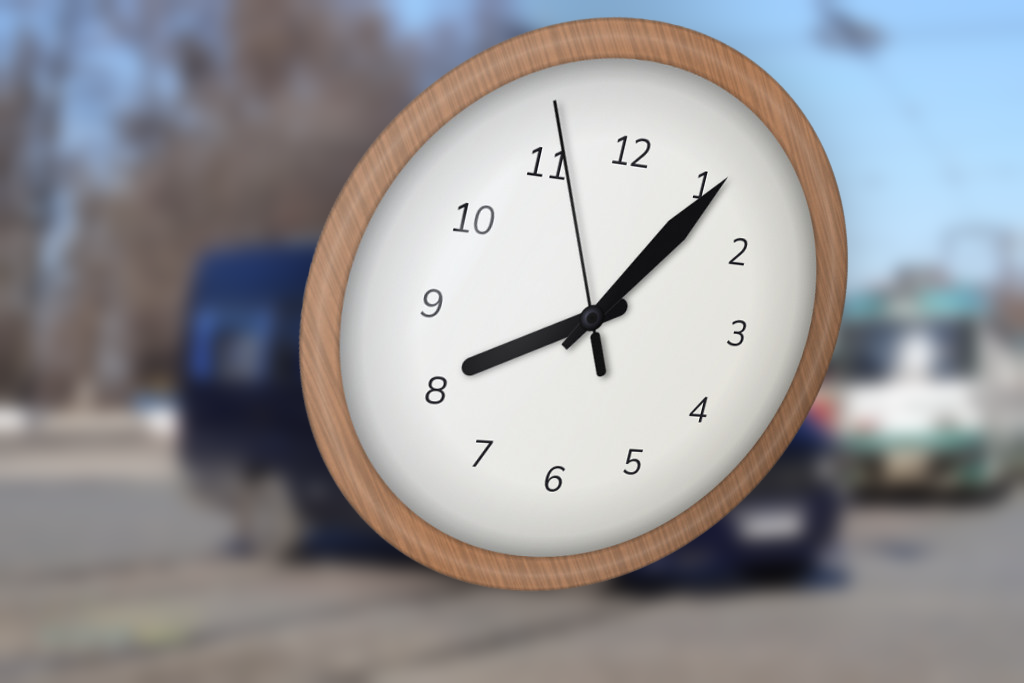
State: 8:05:56
